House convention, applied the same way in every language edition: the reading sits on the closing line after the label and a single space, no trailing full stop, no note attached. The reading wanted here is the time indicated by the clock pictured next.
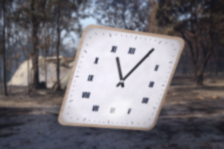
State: 11:05
